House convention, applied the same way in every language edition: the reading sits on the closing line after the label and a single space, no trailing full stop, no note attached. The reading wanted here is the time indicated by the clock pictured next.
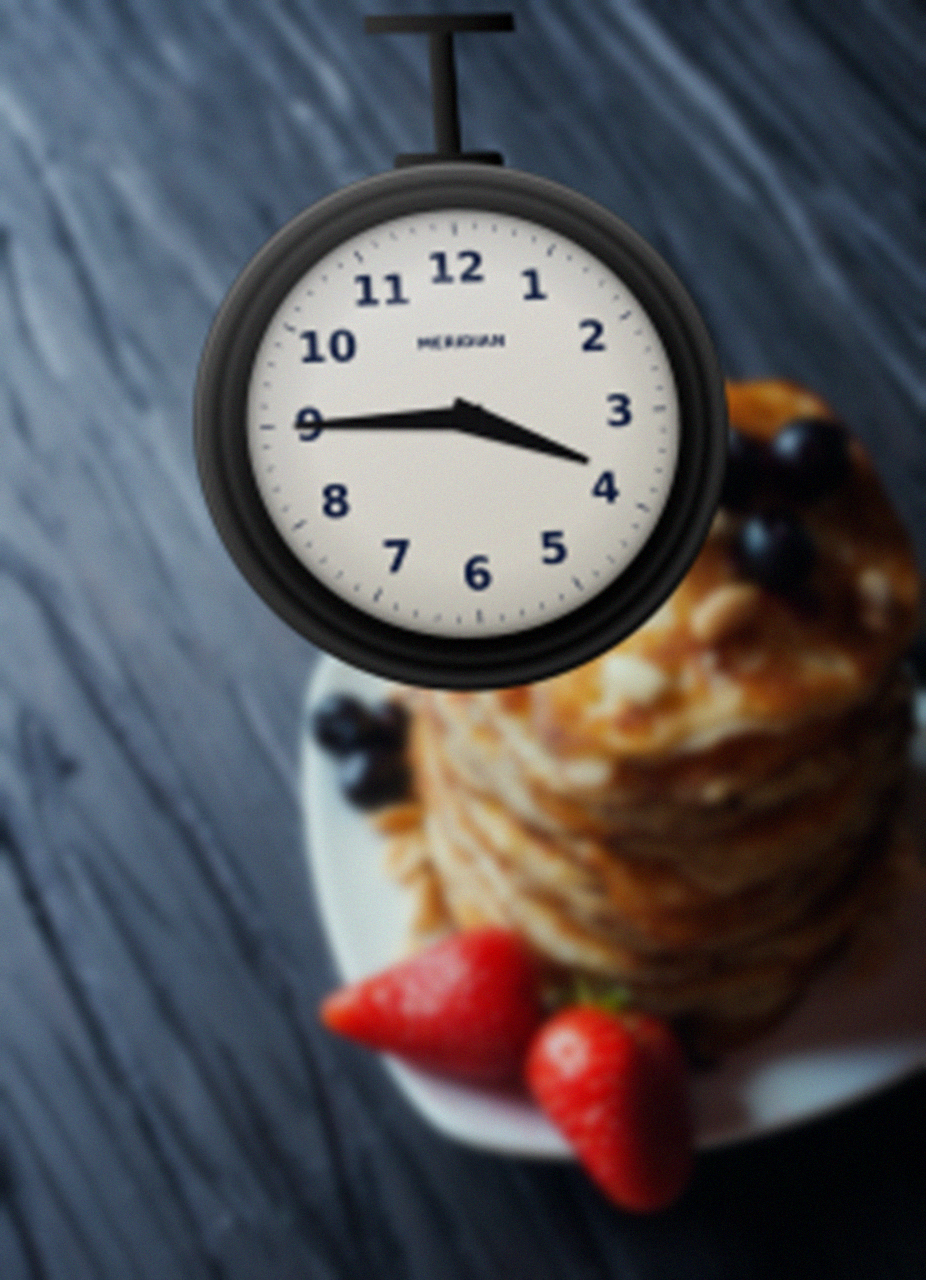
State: 3:45
